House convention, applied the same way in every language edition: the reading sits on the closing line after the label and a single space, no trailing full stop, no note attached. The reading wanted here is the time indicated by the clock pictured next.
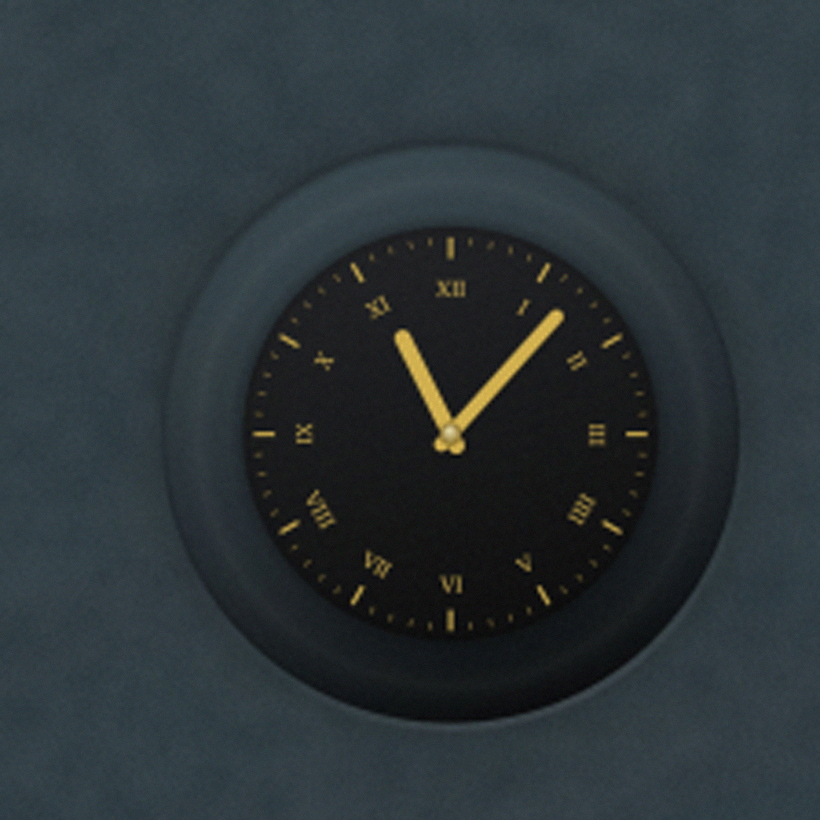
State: 11:07
